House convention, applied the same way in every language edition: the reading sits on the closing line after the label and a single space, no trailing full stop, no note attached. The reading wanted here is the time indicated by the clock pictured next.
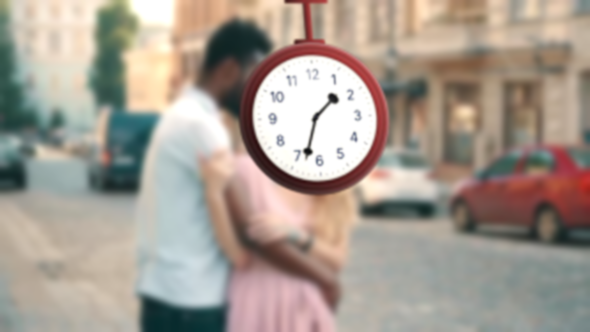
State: 1:33
